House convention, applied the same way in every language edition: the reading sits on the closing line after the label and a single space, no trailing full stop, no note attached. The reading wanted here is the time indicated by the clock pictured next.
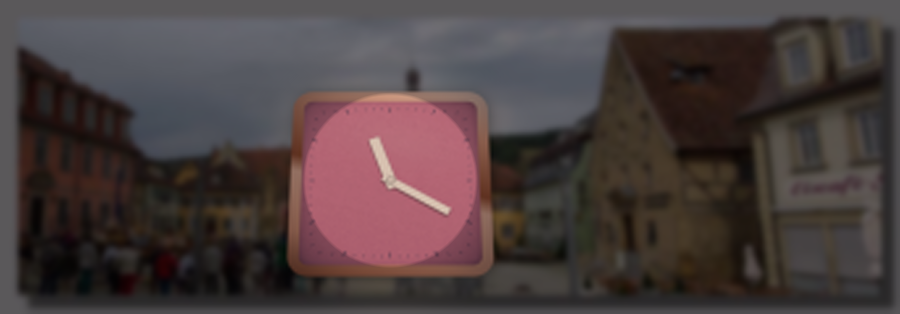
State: 11:20
